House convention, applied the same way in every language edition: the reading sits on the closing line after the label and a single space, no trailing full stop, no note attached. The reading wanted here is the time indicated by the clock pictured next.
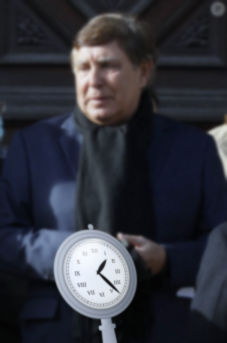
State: 1:23
